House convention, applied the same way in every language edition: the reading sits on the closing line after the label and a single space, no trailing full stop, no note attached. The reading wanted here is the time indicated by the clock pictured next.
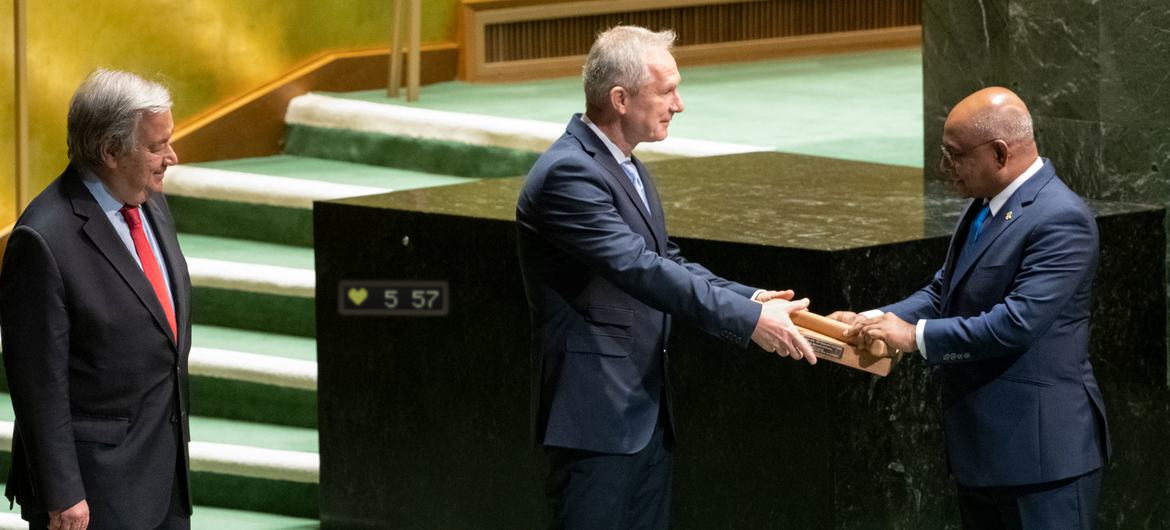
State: 5:57
